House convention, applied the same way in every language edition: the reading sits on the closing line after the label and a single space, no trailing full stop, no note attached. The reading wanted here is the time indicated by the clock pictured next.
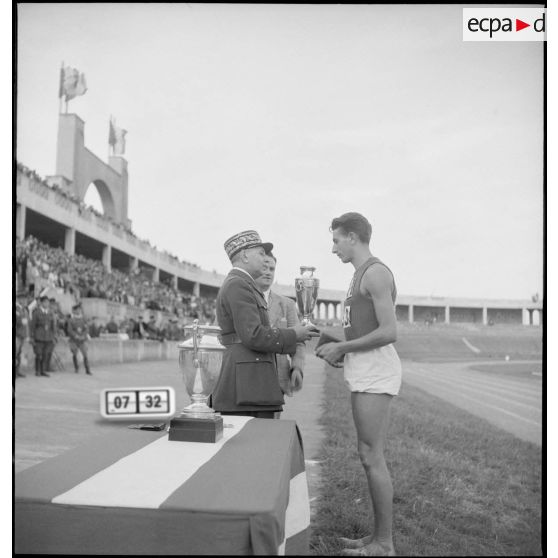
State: 7:32
